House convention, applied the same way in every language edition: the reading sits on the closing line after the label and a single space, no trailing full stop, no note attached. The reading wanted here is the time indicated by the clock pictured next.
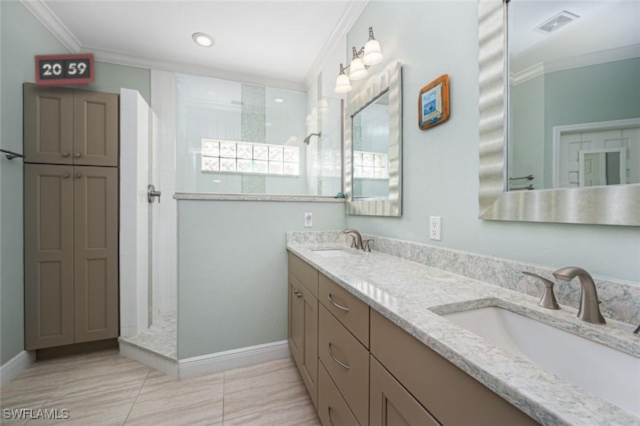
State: 20:59
